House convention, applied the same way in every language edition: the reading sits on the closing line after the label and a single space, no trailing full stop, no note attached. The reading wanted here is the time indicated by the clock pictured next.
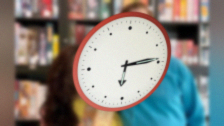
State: 6:14
